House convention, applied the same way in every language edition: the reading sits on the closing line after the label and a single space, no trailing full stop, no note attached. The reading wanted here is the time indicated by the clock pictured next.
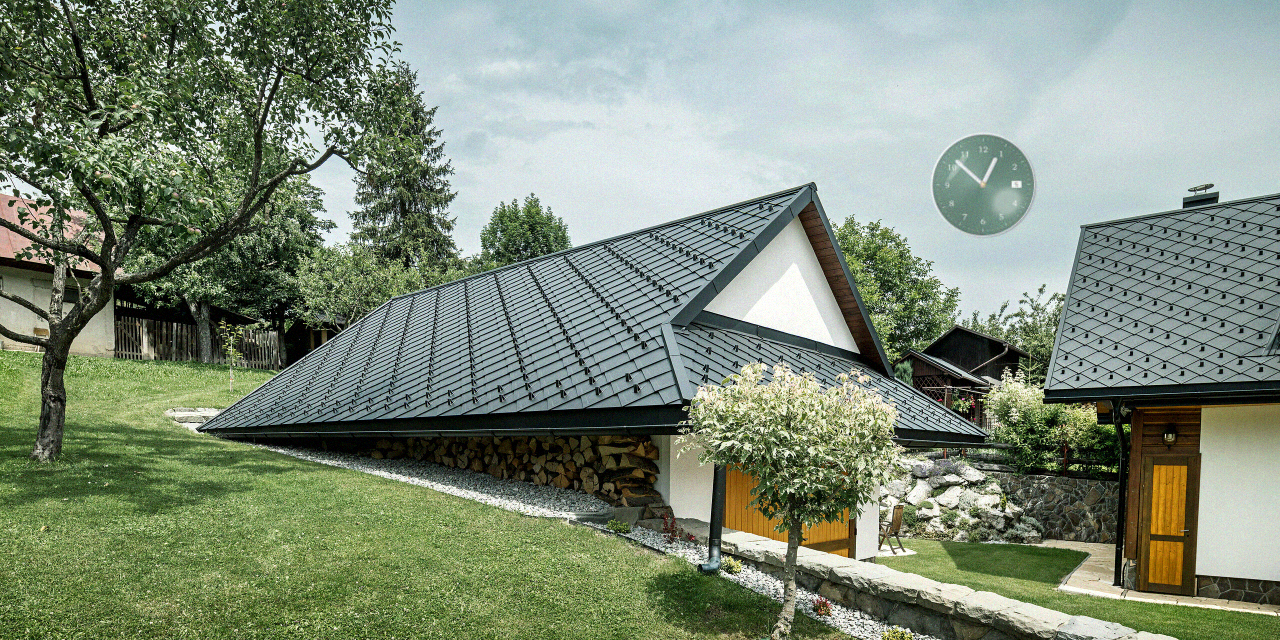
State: 12:52
